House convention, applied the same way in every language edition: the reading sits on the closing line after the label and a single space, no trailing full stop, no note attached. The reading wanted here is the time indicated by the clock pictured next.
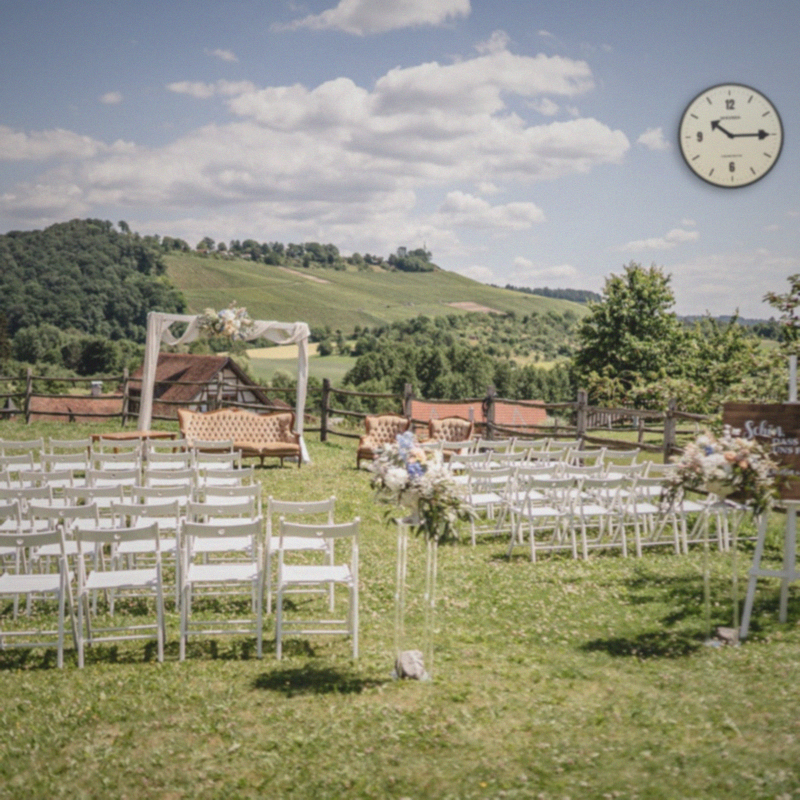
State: 10:15
